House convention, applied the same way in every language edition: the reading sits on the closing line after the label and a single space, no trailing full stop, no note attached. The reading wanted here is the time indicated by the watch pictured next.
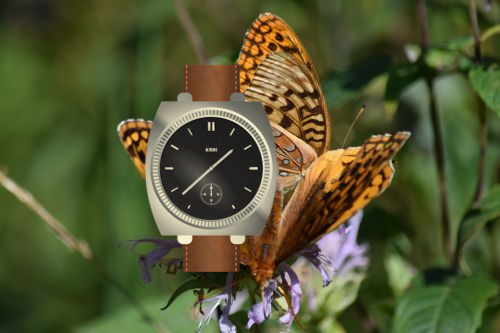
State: 1:38
